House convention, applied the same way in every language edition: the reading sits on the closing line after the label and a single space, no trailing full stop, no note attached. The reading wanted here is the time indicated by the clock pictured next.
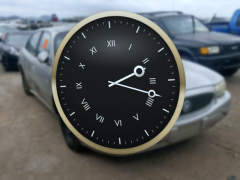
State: 2:18
